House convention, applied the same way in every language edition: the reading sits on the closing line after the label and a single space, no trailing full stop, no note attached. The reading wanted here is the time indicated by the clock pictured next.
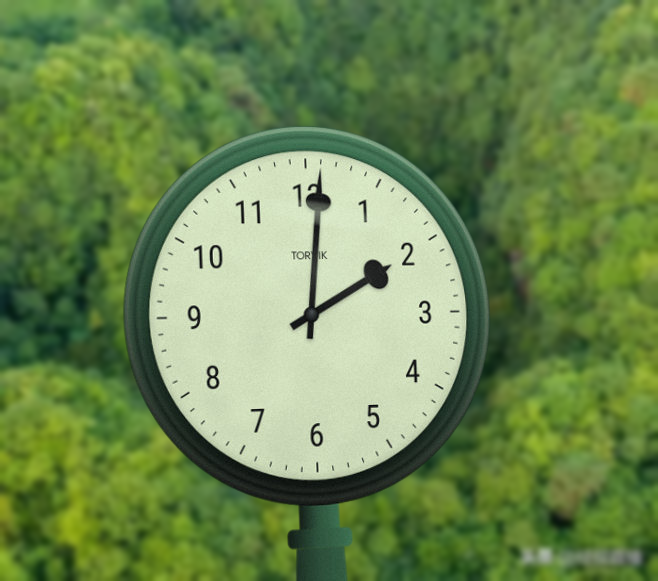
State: 2:01
